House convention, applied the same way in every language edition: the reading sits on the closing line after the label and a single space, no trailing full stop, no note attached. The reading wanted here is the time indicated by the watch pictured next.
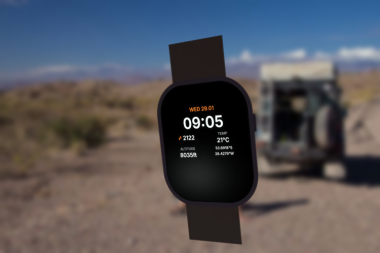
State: 9:05
